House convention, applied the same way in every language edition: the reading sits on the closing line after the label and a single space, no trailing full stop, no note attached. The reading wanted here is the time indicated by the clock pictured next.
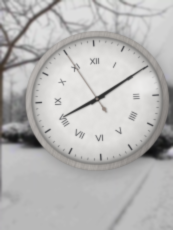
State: 8:09:55
